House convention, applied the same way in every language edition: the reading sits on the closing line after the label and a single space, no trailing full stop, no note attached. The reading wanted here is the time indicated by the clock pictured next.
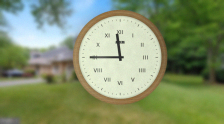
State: 11:45
